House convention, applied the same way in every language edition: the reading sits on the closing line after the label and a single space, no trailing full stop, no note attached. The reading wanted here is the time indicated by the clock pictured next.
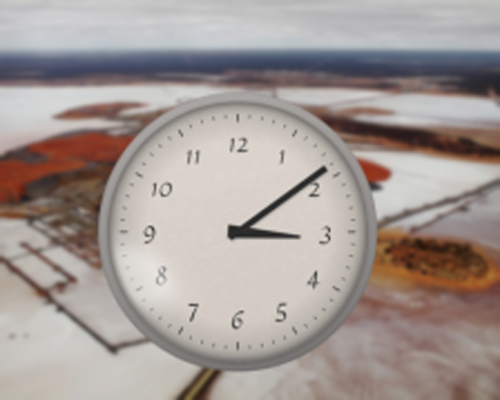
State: 3:09
